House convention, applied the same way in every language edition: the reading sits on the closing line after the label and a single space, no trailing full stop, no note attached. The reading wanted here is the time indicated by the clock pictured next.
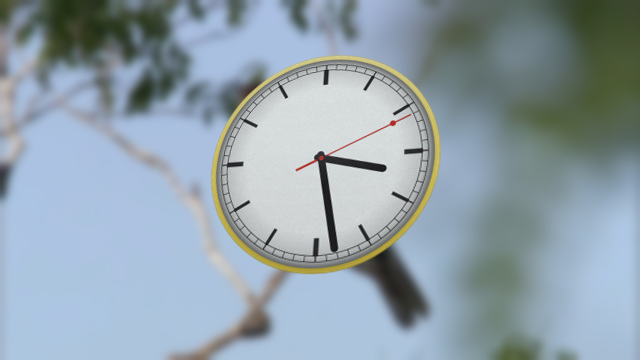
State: 3:28:11
